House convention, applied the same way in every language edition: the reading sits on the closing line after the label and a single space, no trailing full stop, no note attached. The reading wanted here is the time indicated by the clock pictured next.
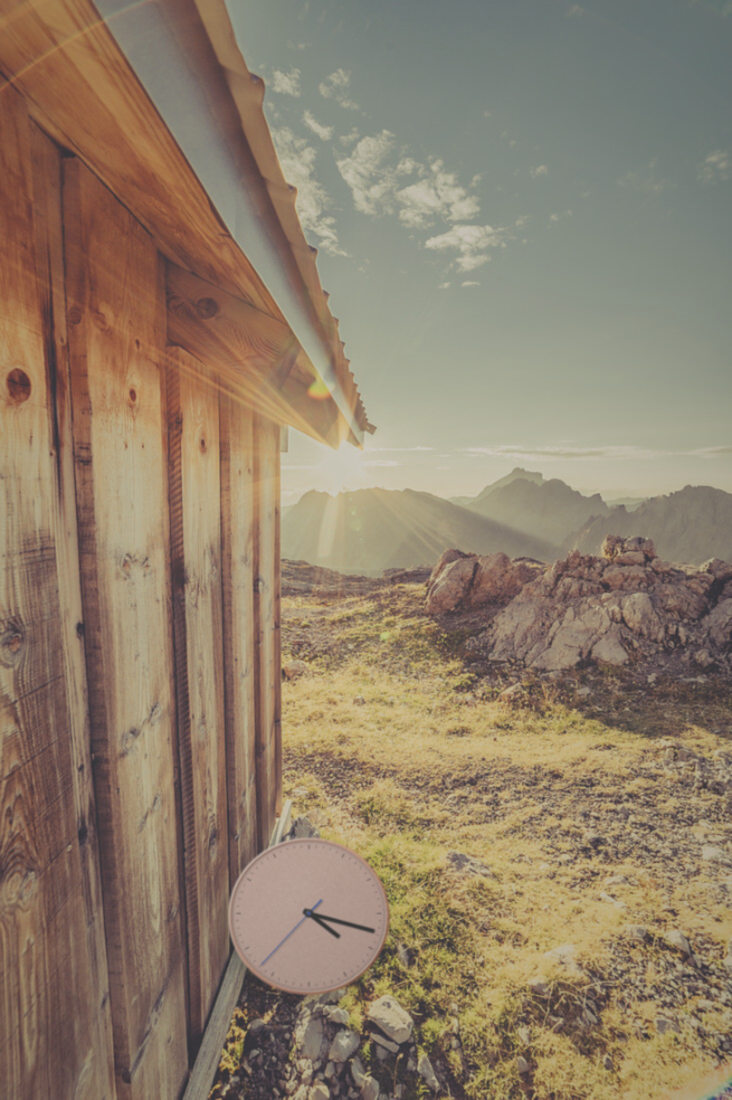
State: 4:17:37
